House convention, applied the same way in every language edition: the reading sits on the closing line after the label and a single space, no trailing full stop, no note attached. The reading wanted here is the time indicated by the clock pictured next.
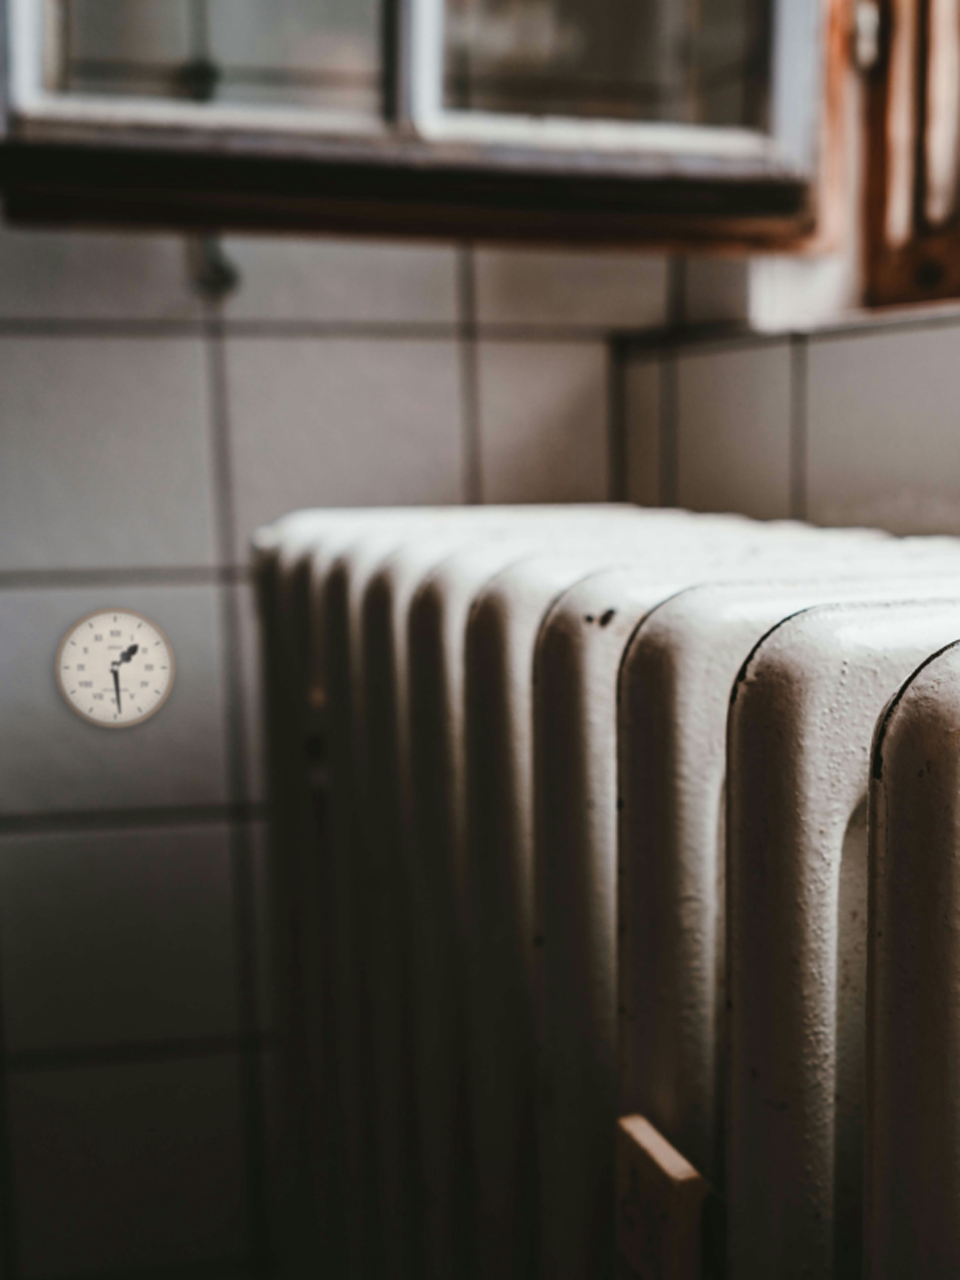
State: 1:29
